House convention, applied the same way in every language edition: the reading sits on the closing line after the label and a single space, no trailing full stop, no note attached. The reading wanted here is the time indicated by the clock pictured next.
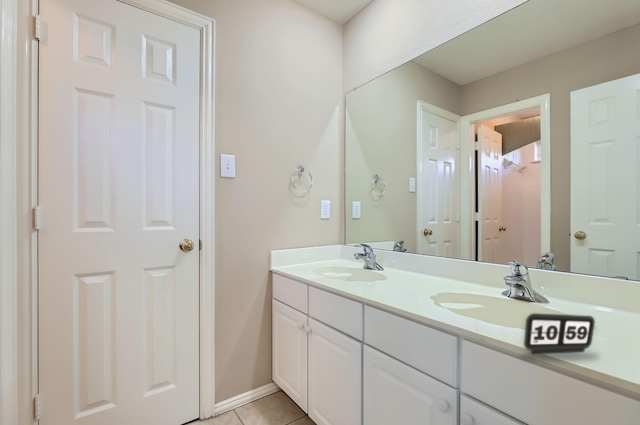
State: 10:59
